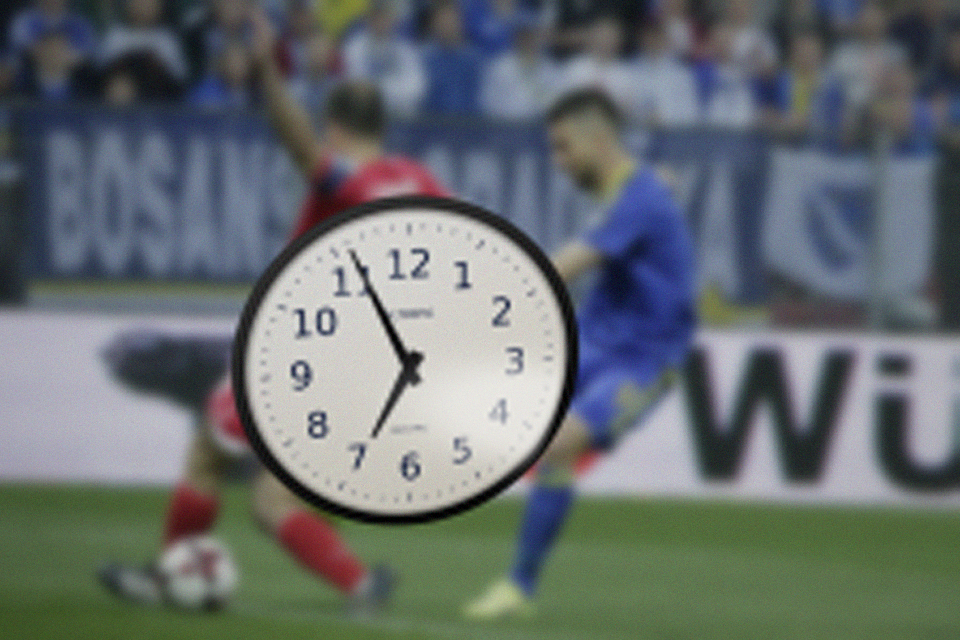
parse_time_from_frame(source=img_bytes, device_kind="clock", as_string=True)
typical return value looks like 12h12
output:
6h56
